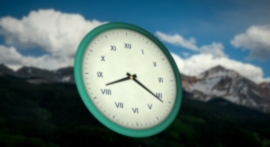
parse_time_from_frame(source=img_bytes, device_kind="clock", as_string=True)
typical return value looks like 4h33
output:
8h21
